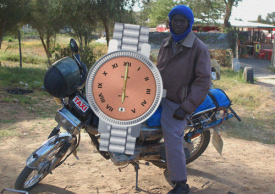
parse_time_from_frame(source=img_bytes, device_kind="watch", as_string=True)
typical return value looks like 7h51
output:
6h00
